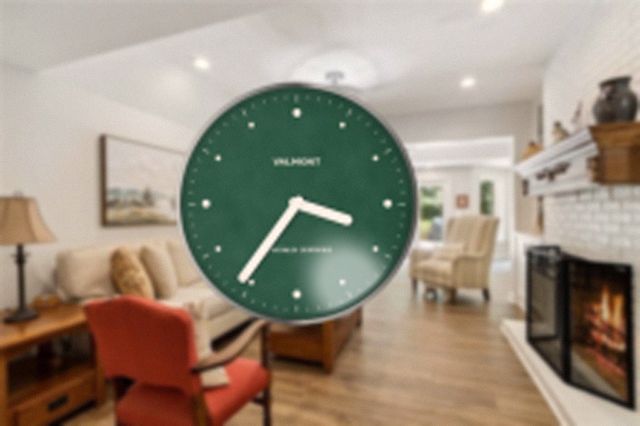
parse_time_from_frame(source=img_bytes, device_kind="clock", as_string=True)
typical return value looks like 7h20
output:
3h36
